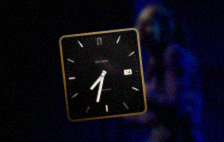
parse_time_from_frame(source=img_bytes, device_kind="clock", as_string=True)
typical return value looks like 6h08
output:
7h33
